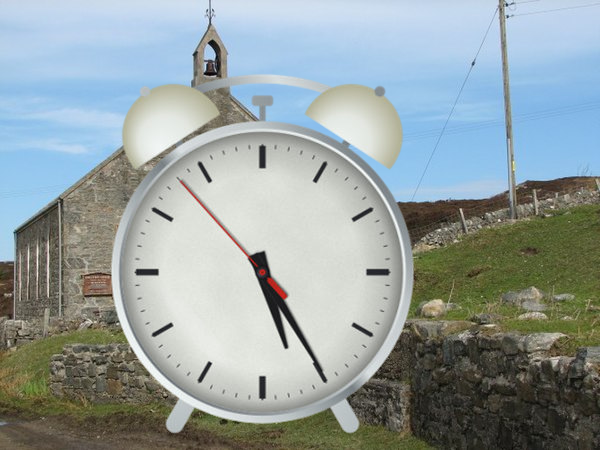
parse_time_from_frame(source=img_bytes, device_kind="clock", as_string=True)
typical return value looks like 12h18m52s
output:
5h24m53s
